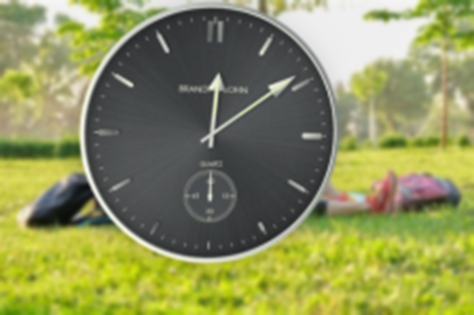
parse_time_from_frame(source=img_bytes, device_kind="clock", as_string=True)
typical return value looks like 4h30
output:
12h09
